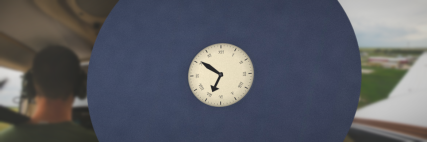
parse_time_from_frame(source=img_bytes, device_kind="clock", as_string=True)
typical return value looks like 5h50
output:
6h51
